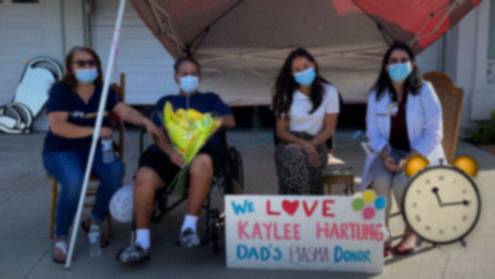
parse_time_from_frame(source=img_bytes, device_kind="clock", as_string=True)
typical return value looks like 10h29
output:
11h14
